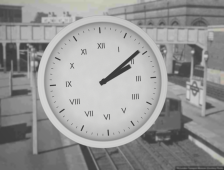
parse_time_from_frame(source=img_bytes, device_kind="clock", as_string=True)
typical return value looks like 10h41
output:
2h09
